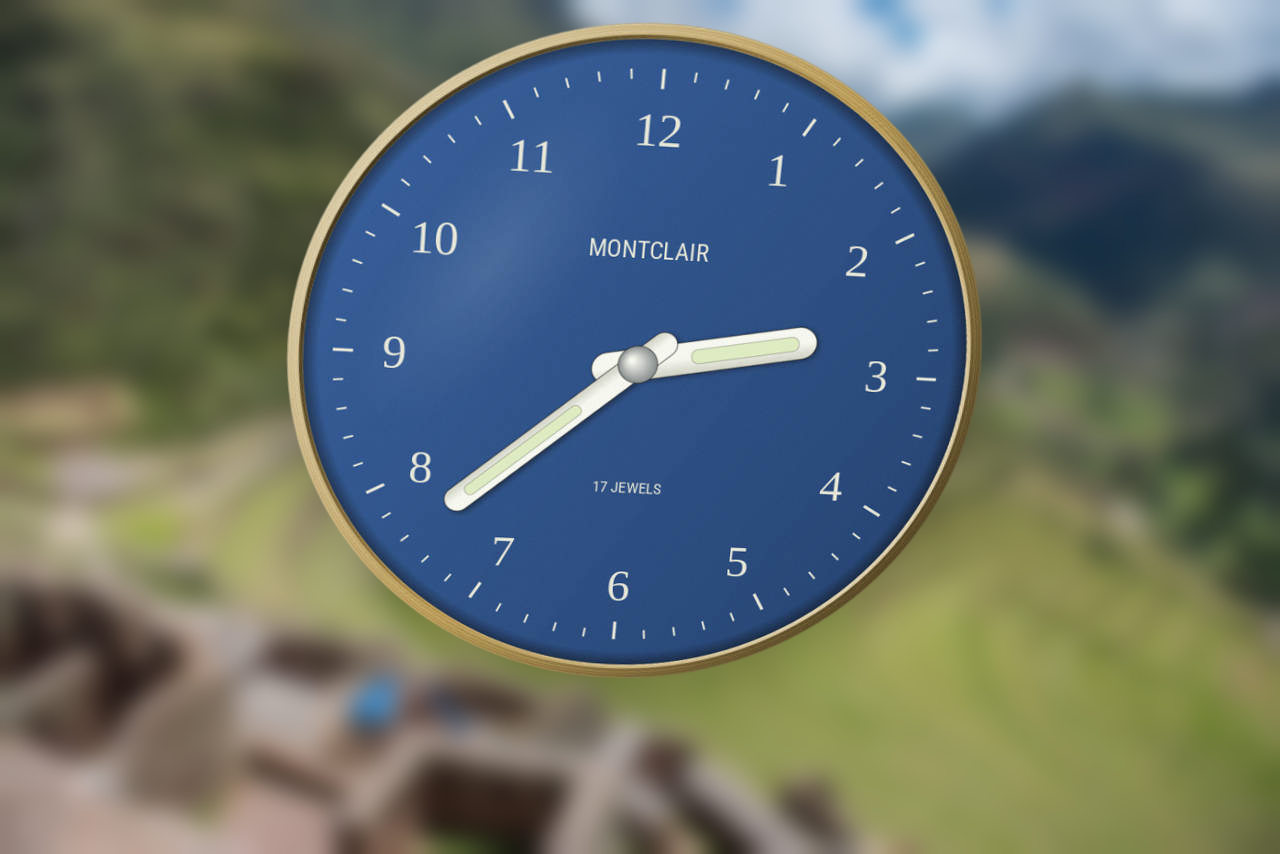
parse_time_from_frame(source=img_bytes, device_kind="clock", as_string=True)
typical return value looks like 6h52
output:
2h38
